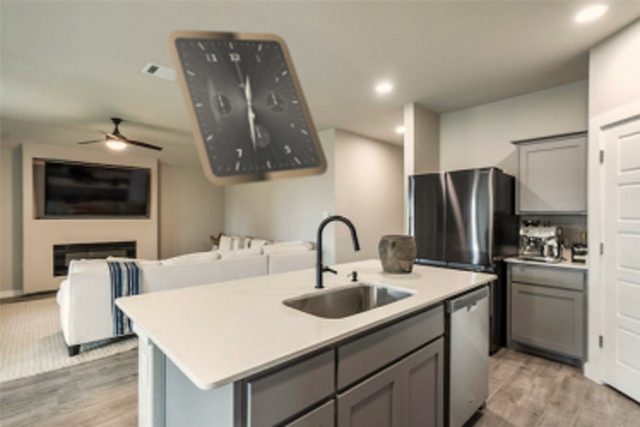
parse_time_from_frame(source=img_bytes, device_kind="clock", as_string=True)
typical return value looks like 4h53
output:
12h32
